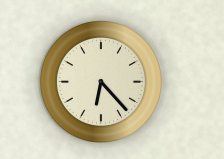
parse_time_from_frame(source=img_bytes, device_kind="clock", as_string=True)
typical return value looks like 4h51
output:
6h23
